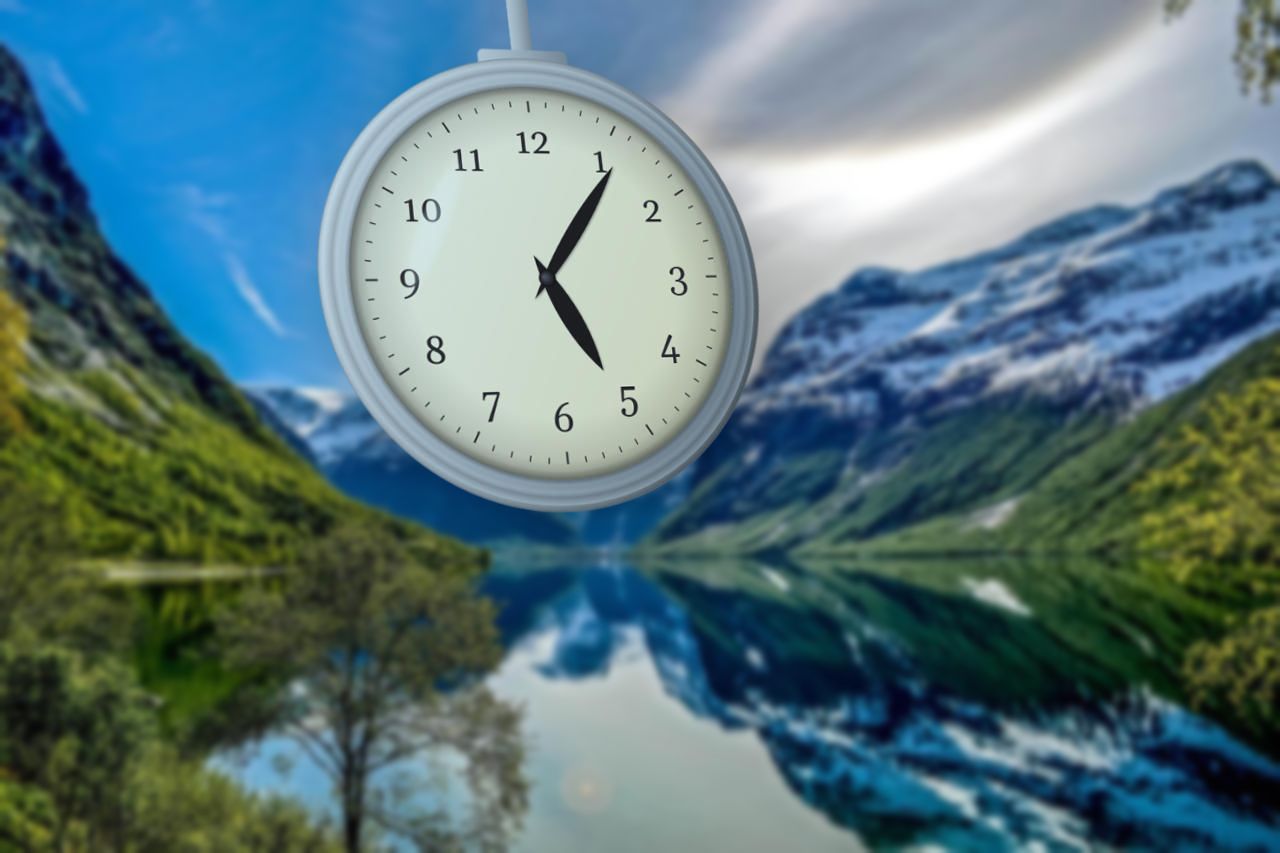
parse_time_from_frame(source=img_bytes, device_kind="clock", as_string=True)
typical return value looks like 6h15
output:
5h06
